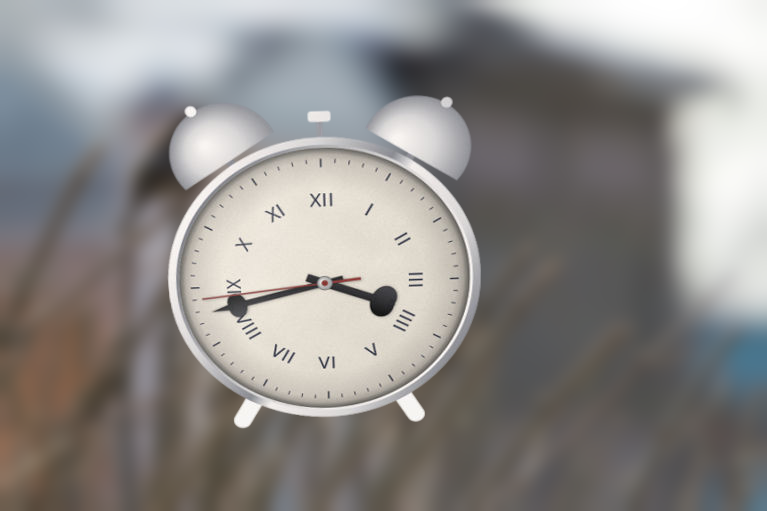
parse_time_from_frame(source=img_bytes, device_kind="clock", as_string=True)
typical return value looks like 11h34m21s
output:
3h42m44s
